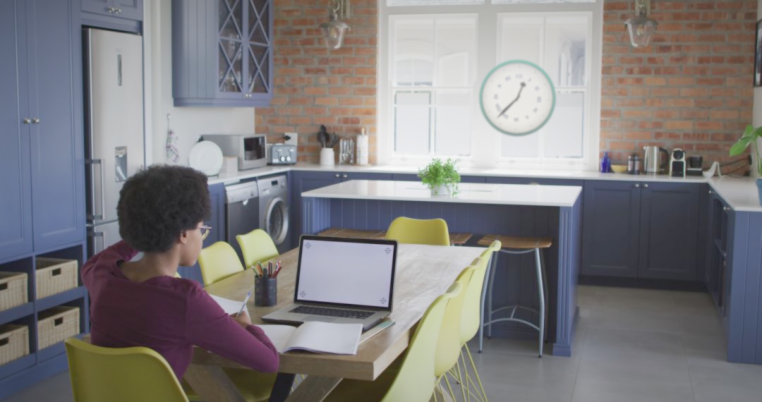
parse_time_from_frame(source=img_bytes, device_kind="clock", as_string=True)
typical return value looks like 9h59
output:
12h37
